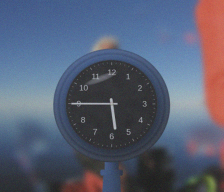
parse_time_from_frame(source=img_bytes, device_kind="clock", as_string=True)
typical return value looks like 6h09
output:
5h45
